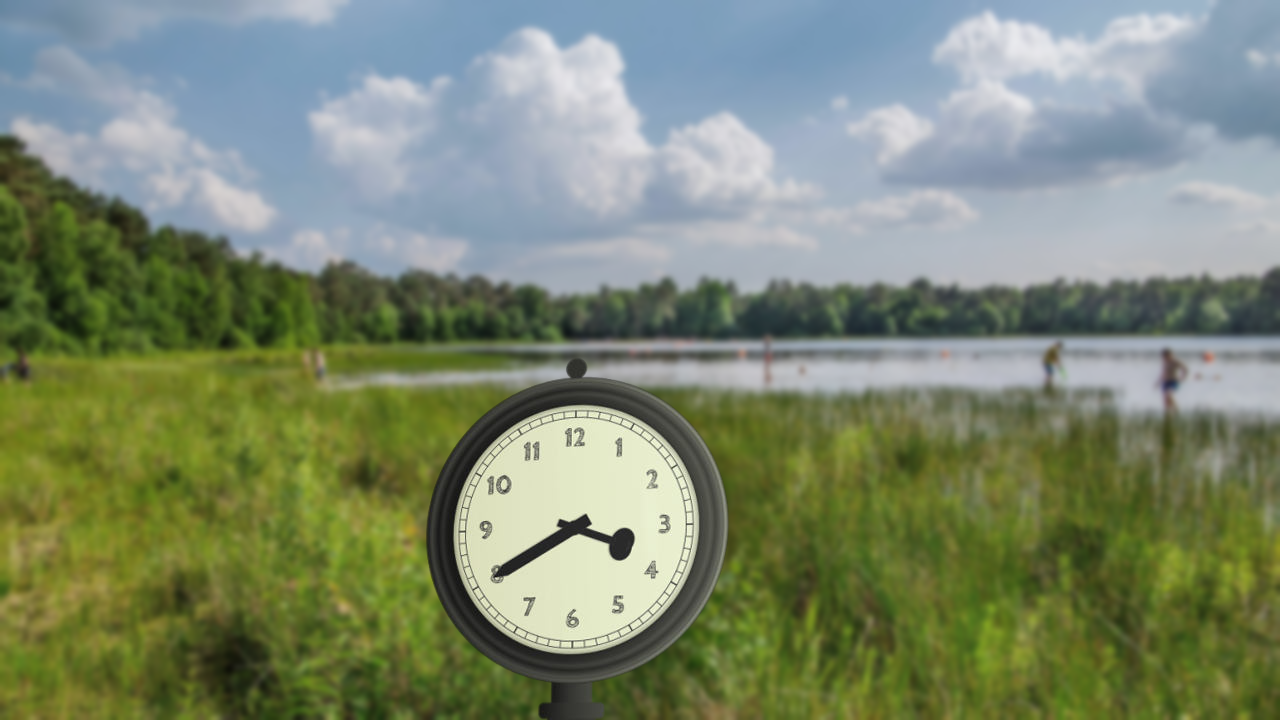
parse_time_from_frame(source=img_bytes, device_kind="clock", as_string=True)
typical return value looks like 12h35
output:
3h40
